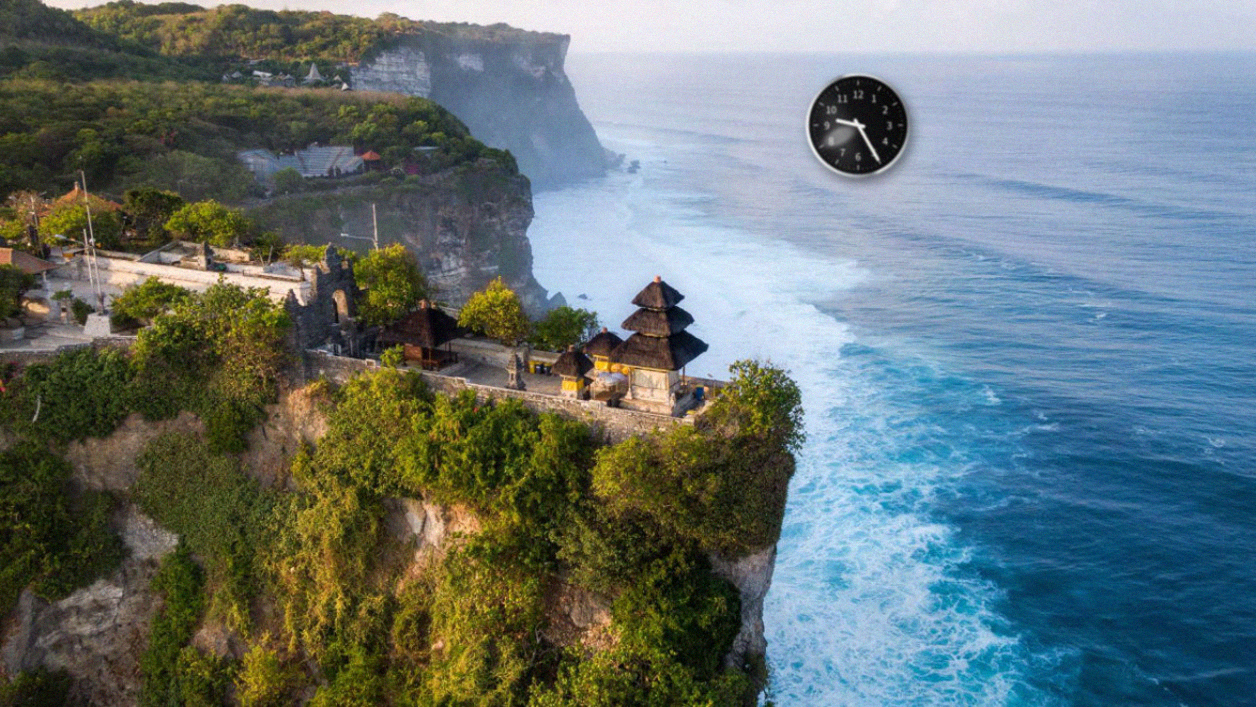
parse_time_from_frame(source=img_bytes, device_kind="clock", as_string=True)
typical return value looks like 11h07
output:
9h25
